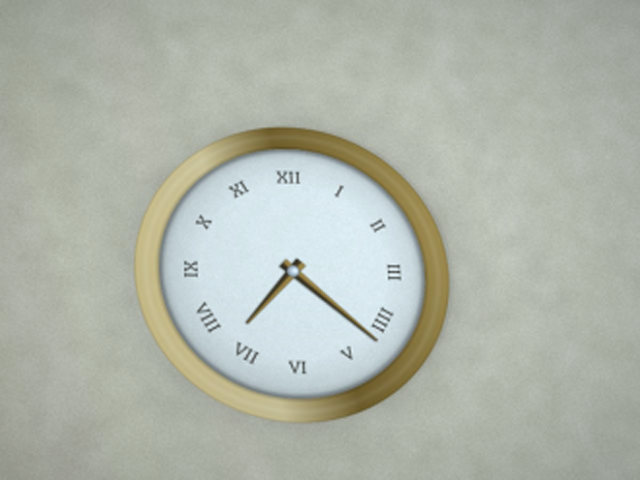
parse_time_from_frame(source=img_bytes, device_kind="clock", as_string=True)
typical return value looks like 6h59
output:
7h22
